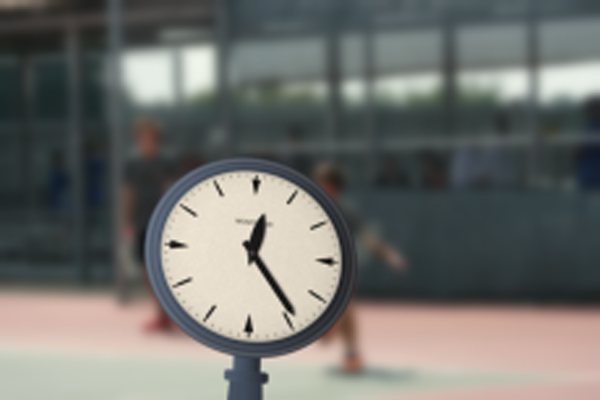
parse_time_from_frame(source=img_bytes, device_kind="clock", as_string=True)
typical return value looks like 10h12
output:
12h24
